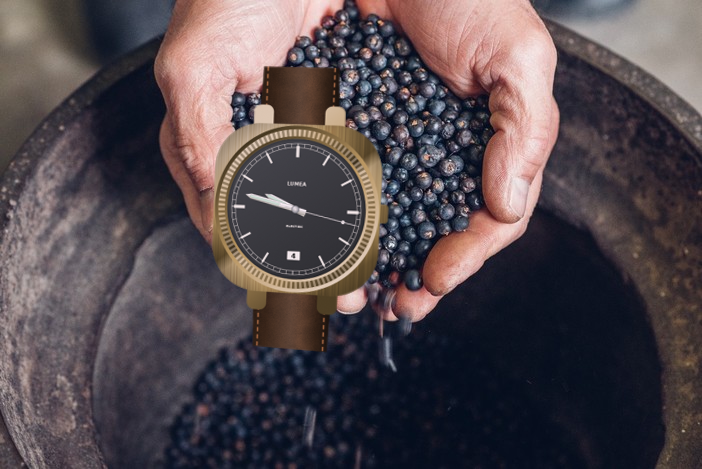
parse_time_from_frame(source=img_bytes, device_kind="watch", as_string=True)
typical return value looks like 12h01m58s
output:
9h47m17s
